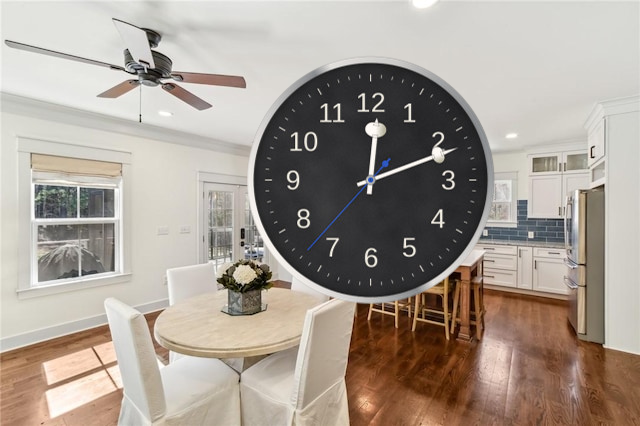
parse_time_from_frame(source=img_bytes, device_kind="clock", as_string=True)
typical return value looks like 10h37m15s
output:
12h11m37s
